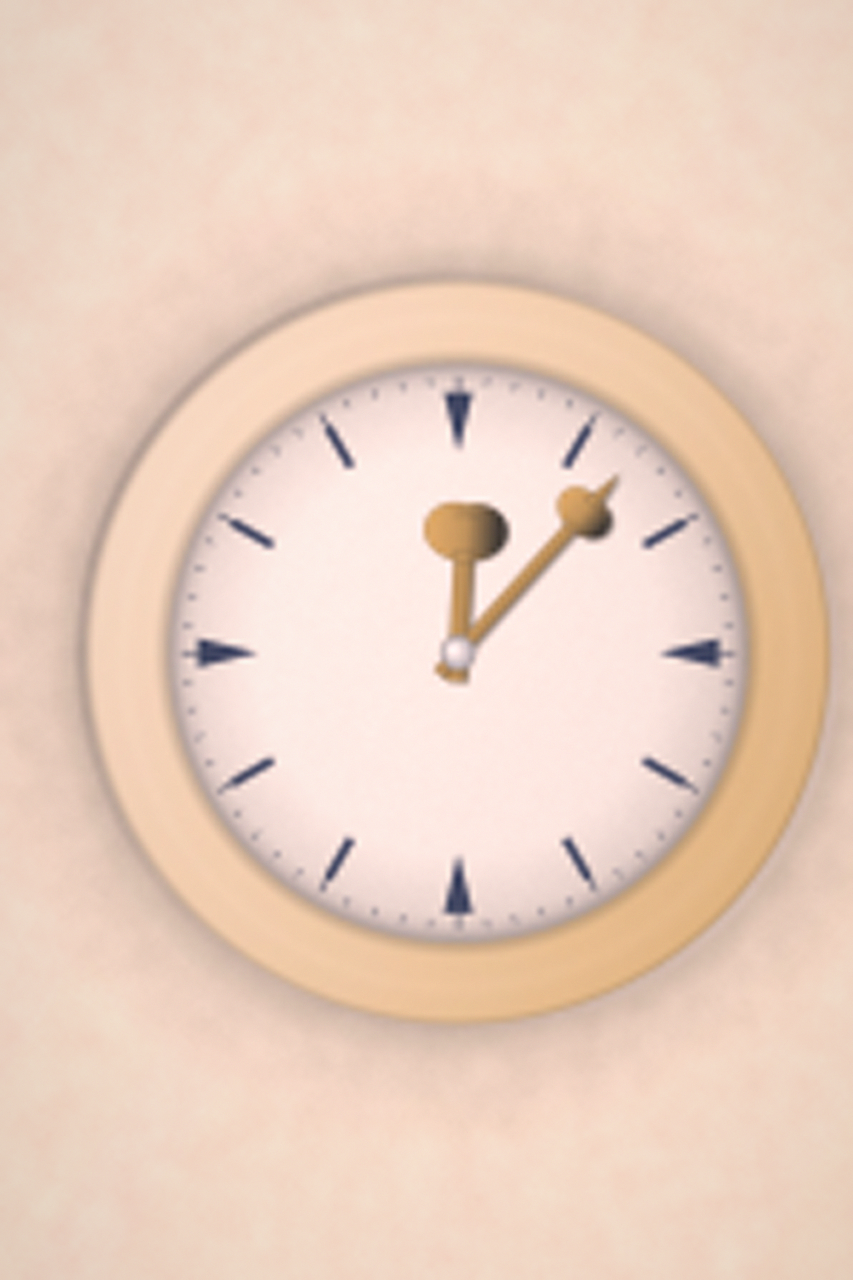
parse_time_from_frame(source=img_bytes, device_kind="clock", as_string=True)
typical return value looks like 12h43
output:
12h07
